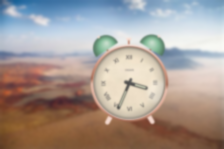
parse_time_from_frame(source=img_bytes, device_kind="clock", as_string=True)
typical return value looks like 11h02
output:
3h34
